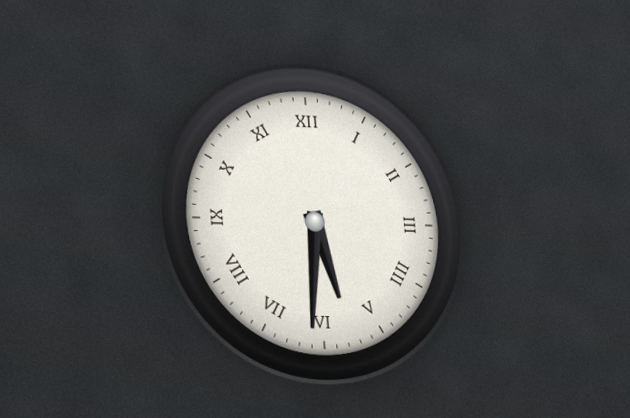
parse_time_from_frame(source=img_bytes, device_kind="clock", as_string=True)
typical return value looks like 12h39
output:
5h31
